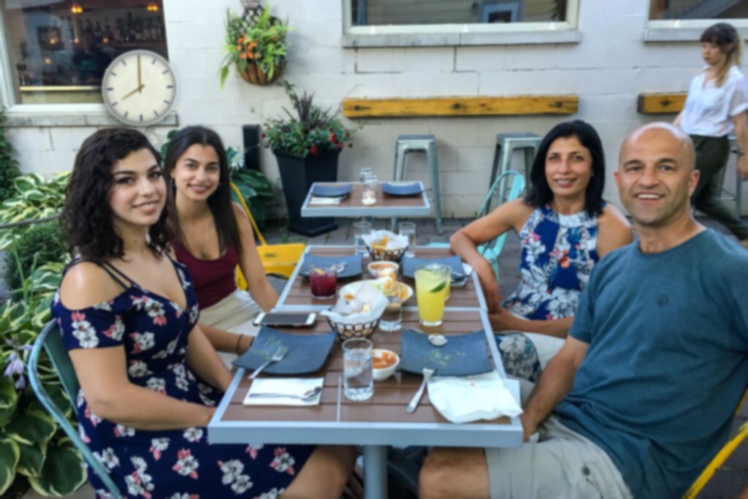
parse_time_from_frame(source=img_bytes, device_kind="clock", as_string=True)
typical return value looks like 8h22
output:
8h00
